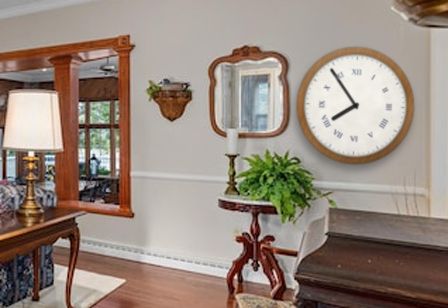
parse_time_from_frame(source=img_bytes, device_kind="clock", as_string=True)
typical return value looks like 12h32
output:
7h54
